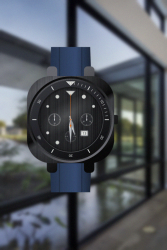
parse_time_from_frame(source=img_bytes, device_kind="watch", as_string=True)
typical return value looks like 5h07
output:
5h30
